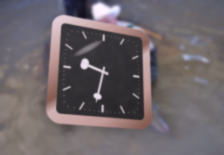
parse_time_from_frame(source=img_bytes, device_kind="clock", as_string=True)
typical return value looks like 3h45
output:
9h32
